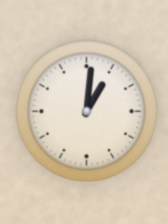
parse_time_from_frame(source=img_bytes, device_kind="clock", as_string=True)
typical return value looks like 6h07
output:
1h01
